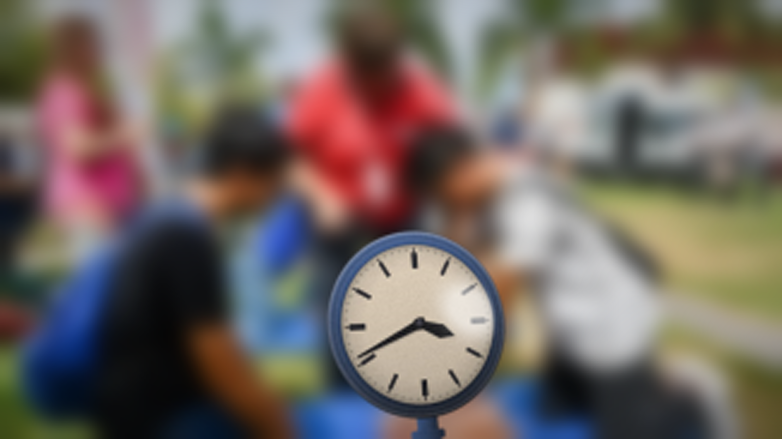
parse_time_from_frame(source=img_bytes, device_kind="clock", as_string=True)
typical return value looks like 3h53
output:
3h41
